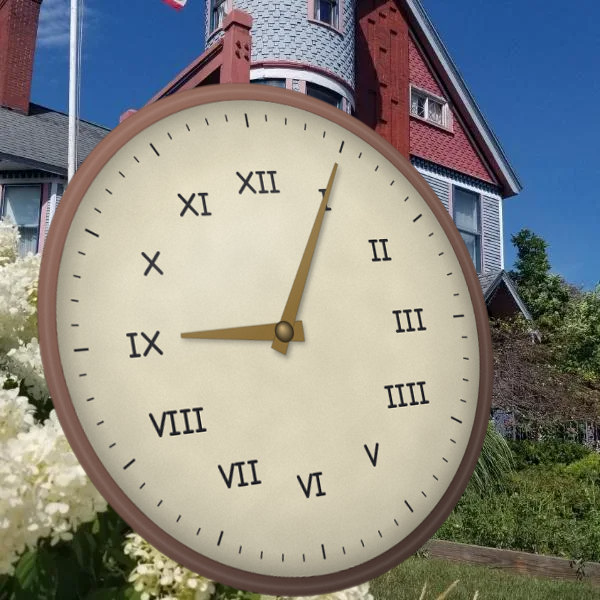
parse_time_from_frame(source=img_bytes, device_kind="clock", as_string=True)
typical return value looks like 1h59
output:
9h05
